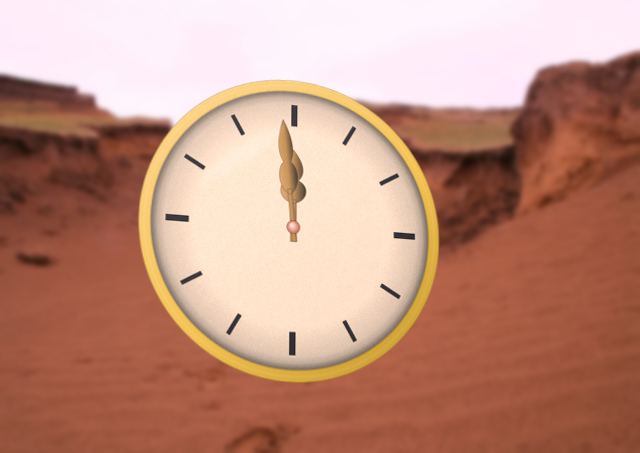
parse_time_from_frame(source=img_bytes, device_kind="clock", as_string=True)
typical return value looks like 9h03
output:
11h59
